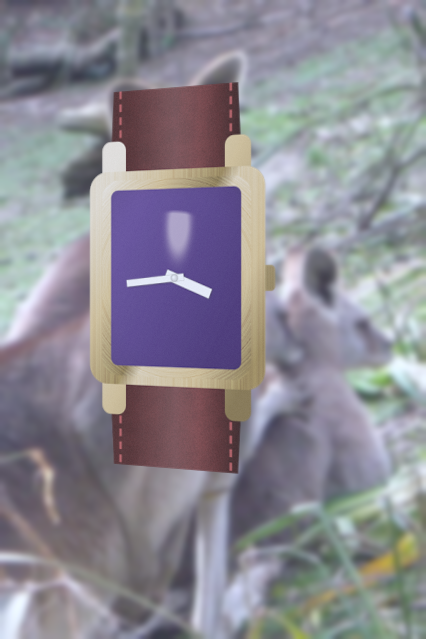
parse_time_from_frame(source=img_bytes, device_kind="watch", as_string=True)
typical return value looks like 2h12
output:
3h44
